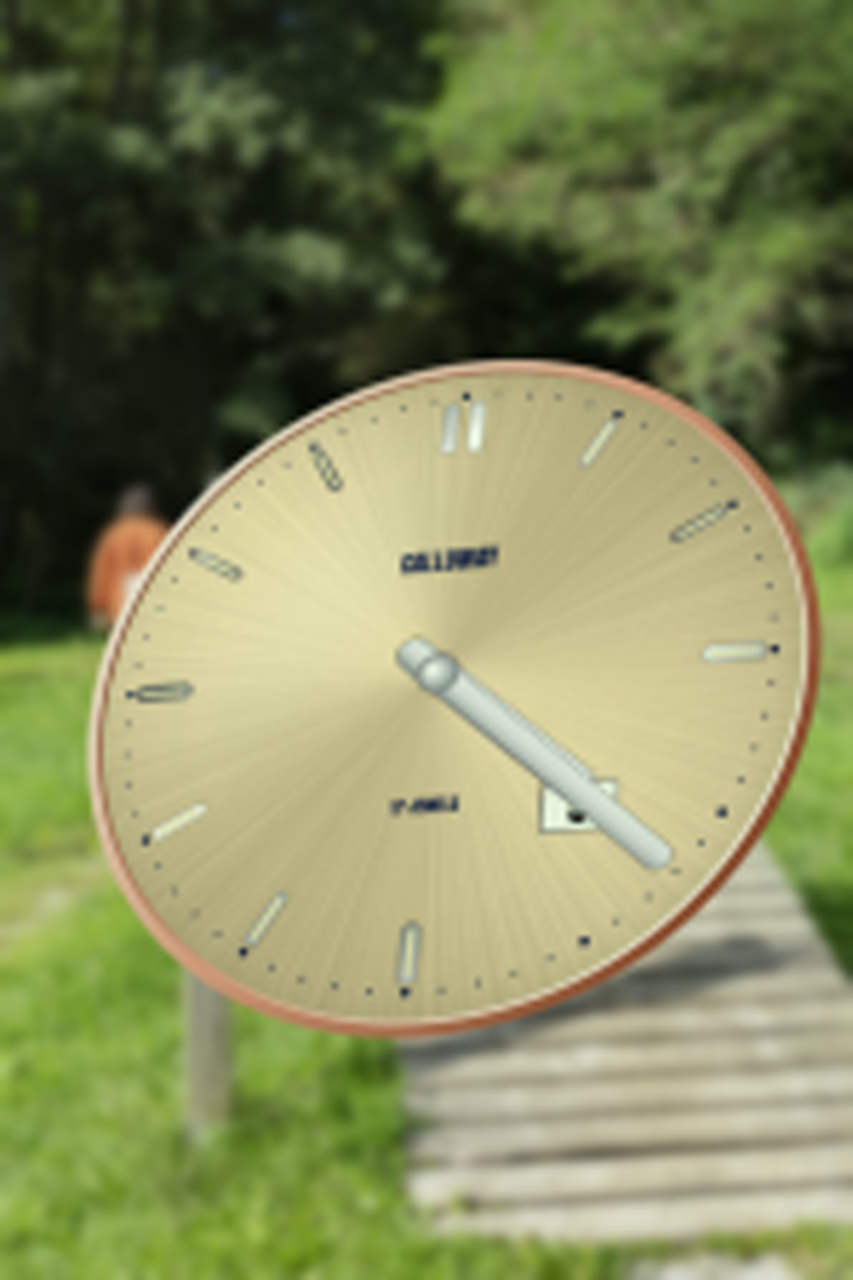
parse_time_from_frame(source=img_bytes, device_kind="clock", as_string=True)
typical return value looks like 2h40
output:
4h22
